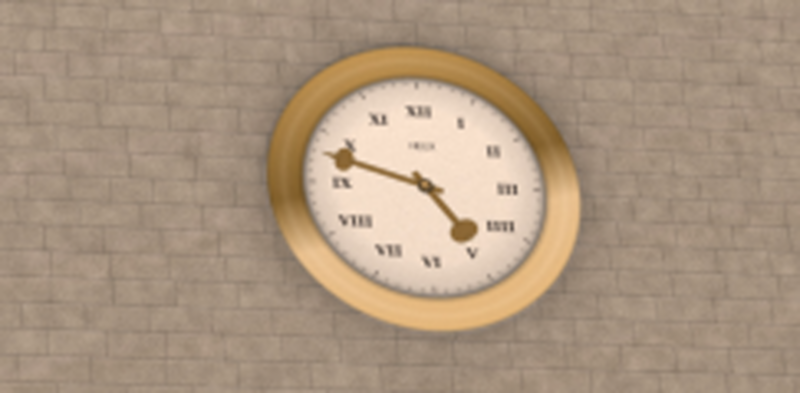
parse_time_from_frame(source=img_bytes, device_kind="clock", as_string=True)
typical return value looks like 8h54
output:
4h48
